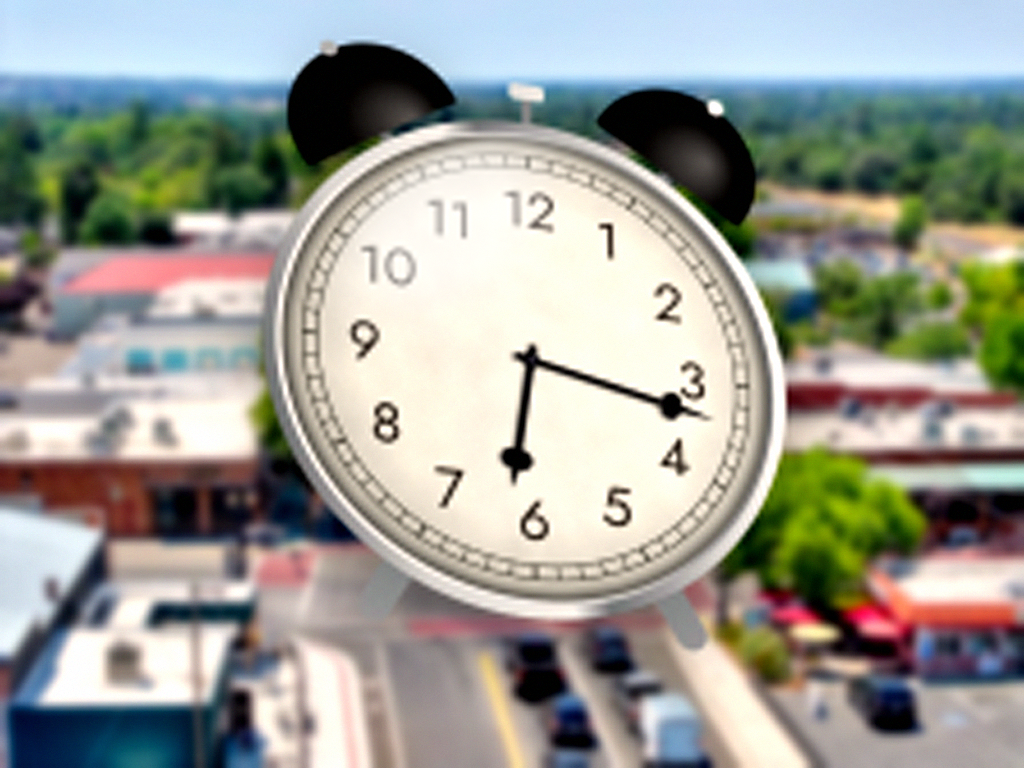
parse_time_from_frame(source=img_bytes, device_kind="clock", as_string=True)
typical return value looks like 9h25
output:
6h17
